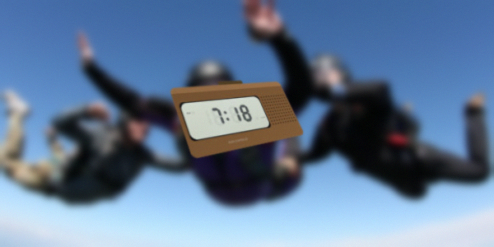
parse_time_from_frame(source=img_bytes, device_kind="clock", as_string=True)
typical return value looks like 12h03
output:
7h18
